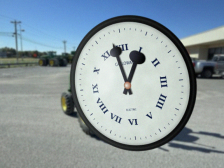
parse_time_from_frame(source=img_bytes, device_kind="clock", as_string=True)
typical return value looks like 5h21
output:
12h58
